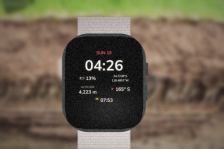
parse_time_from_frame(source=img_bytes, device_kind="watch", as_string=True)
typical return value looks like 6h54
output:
4h26
